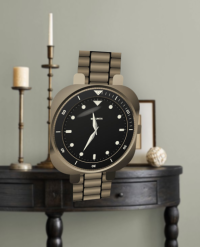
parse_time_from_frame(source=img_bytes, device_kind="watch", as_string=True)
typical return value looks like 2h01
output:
11h35
